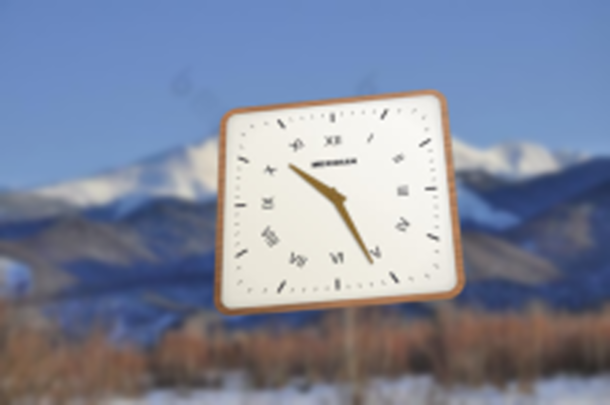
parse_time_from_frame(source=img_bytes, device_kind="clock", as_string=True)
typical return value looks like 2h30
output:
10h26
